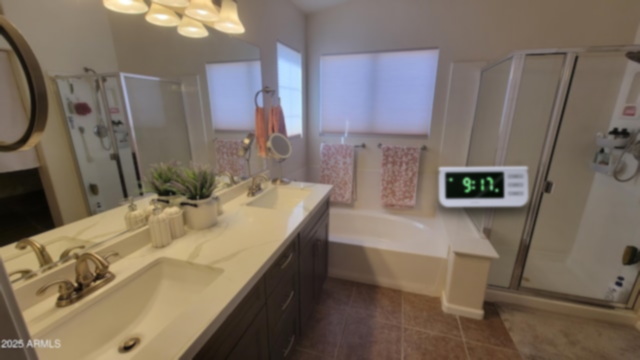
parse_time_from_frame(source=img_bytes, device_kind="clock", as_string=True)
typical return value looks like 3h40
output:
9h17
